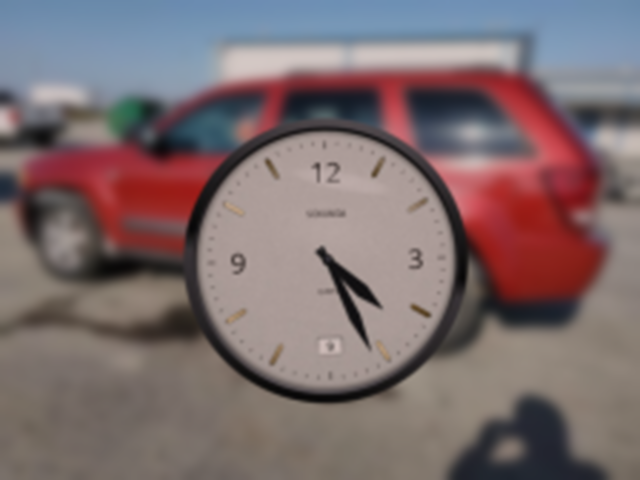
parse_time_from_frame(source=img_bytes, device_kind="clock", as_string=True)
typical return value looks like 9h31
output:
4h26
